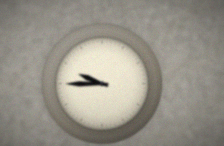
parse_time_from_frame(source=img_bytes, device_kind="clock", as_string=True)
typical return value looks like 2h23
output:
9h45
